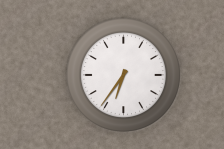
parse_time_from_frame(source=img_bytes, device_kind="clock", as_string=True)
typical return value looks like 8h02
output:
6h36
